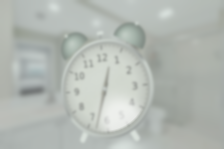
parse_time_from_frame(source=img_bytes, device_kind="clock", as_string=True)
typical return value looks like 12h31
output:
12h33
